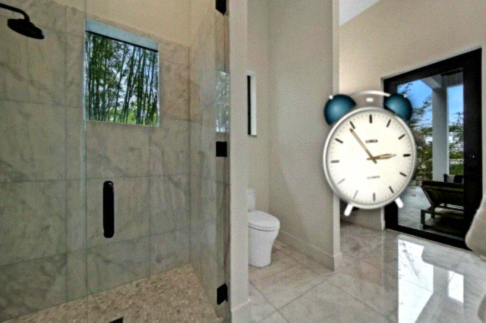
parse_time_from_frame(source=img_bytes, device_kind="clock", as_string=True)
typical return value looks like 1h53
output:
2h54
